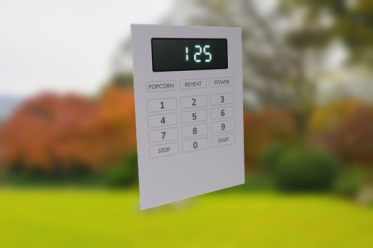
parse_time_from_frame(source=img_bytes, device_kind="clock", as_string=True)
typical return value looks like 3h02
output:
1h25
